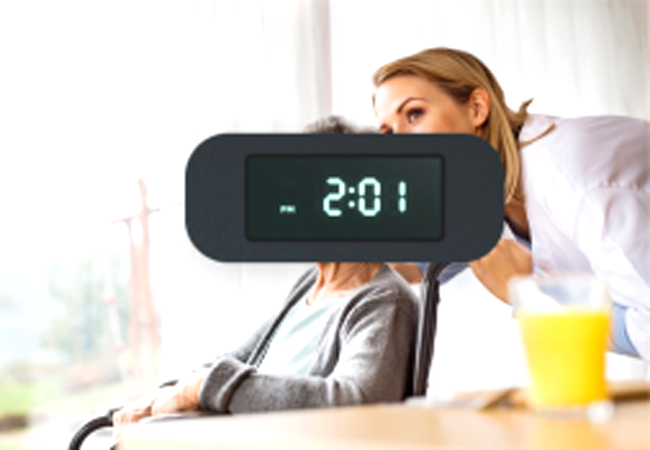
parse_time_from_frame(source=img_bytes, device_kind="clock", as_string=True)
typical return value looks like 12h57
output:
2h01
